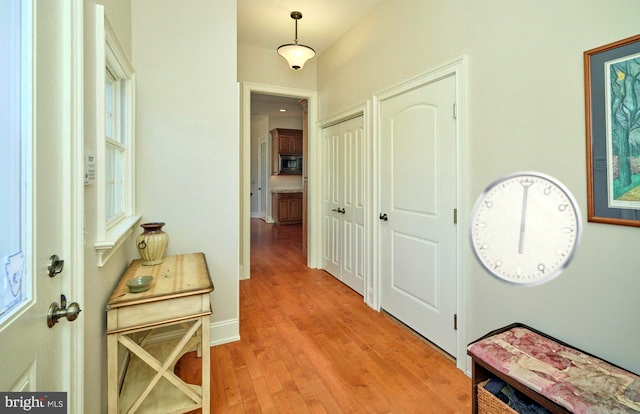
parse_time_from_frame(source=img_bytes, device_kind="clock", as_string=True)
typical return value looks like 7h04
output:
6h00
